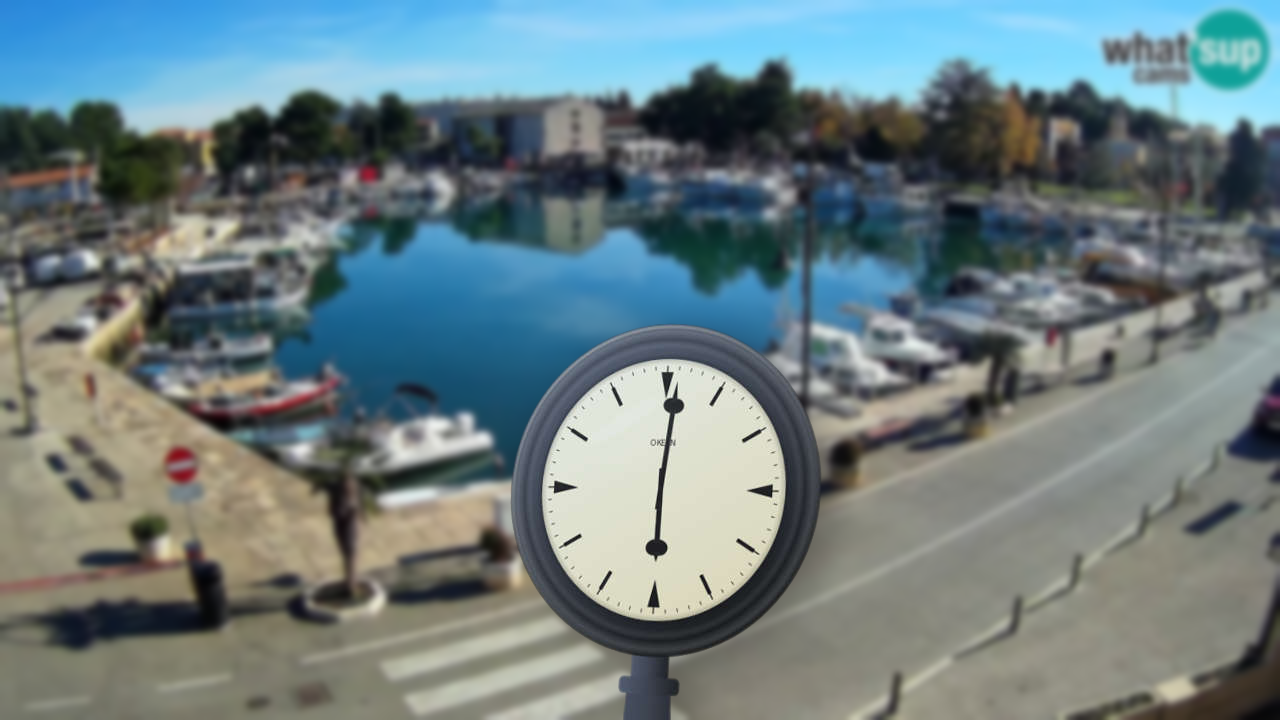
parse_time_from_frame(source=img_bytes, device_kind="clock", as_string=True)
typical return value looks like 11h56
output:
6h01
